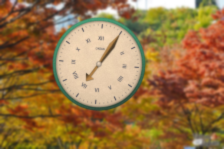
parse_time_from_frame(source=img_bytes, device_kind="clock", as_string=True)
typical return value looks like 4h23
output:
7h05
